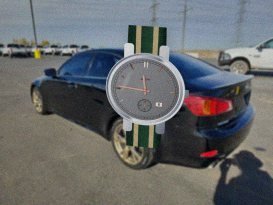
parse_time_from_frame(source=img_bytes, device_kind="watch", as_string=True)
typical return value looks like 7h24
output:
11h46
